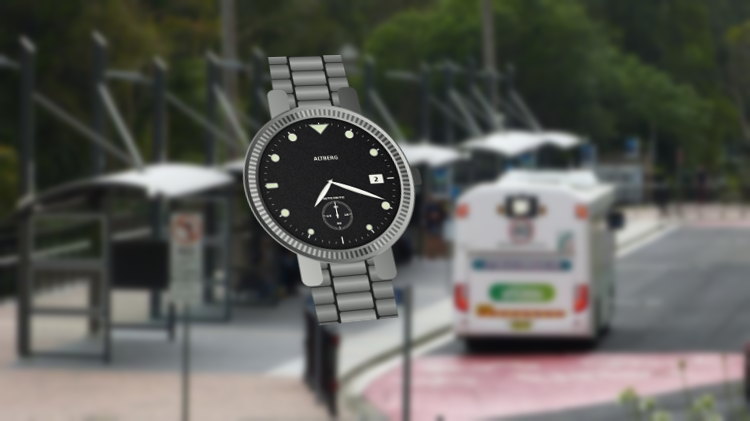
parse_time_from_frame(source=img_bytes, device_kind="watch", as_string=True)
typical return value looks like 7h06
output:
7h19
